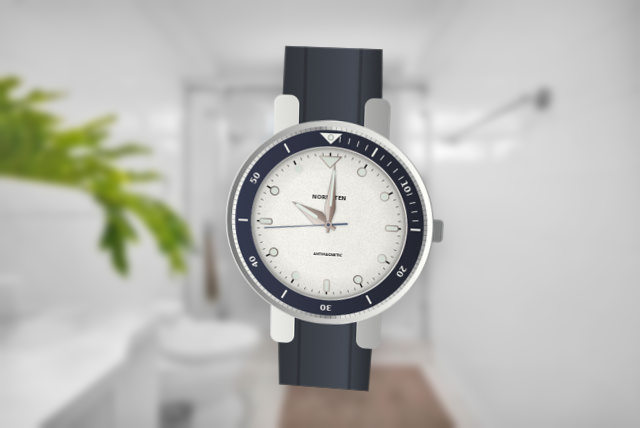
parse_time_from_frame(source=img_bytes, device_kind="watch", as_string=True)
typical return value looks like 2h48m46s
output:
10h00m44s
